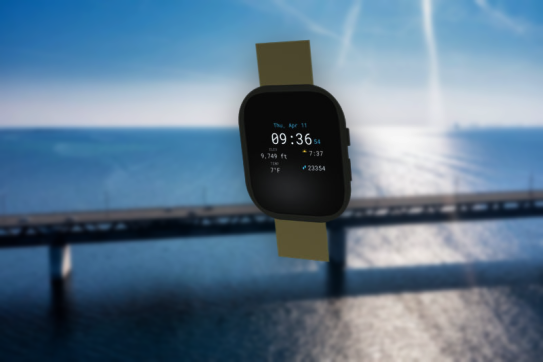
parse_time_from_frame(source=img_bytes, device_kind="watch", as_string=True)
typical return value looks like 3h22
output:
9h36
